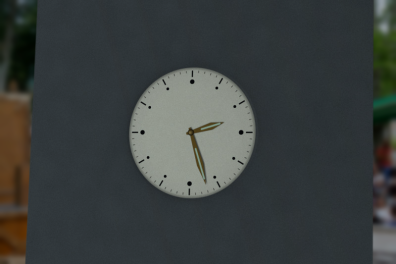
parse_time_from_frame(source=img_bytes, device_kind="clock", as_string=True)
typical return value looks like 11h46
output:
2h27
